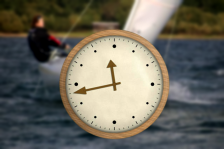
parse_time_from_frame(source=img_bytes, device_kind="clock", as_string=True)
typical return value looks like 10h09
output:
11h43
